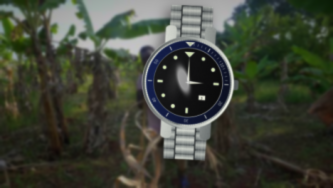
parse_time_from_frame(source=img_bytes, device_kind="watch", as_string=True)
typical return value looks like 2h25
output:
3h00
